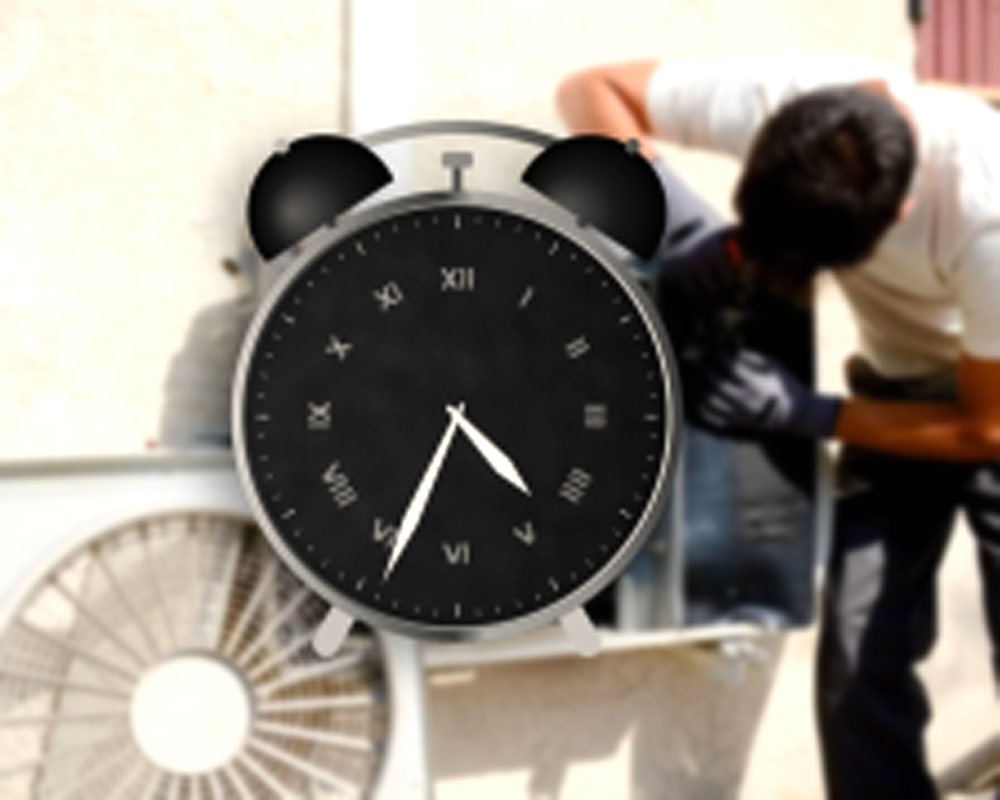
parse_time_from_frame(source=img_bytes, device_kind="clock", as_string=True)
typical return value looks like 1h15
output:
4h34
